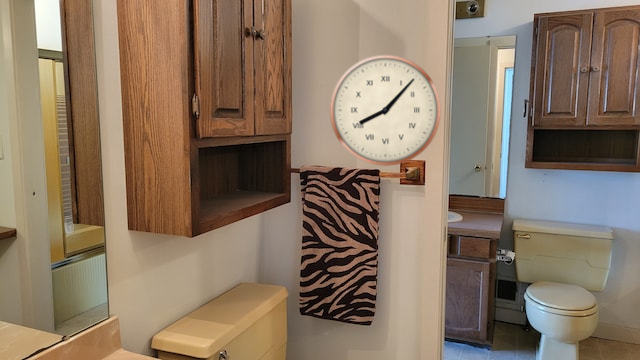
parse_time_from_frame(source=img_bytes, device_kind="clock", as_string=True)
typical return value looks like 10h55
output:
8h07
